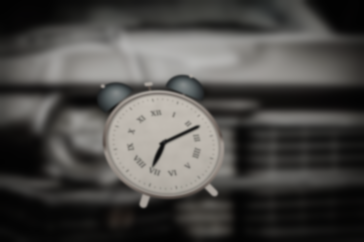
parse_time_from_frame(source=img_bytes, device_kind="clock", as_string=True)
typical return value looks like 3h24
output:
7h12
